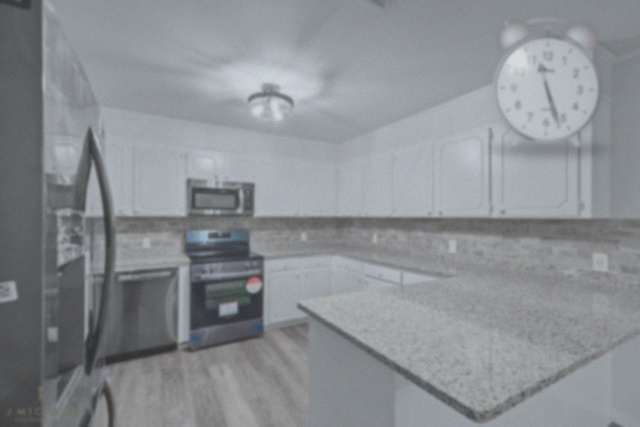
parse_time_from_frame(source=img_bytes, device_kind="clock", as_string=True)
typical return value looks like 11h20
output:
11h27
